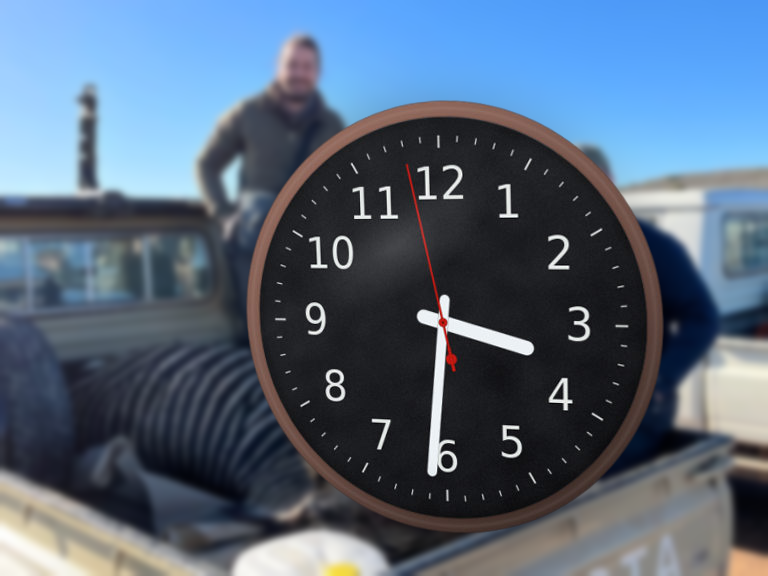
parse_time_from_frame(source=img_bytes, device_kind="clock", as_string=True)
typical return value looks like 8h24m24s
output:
3h30m58s
